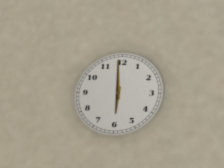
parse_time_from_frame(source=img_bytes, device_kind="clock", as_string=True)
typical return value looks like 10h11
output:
5h59
